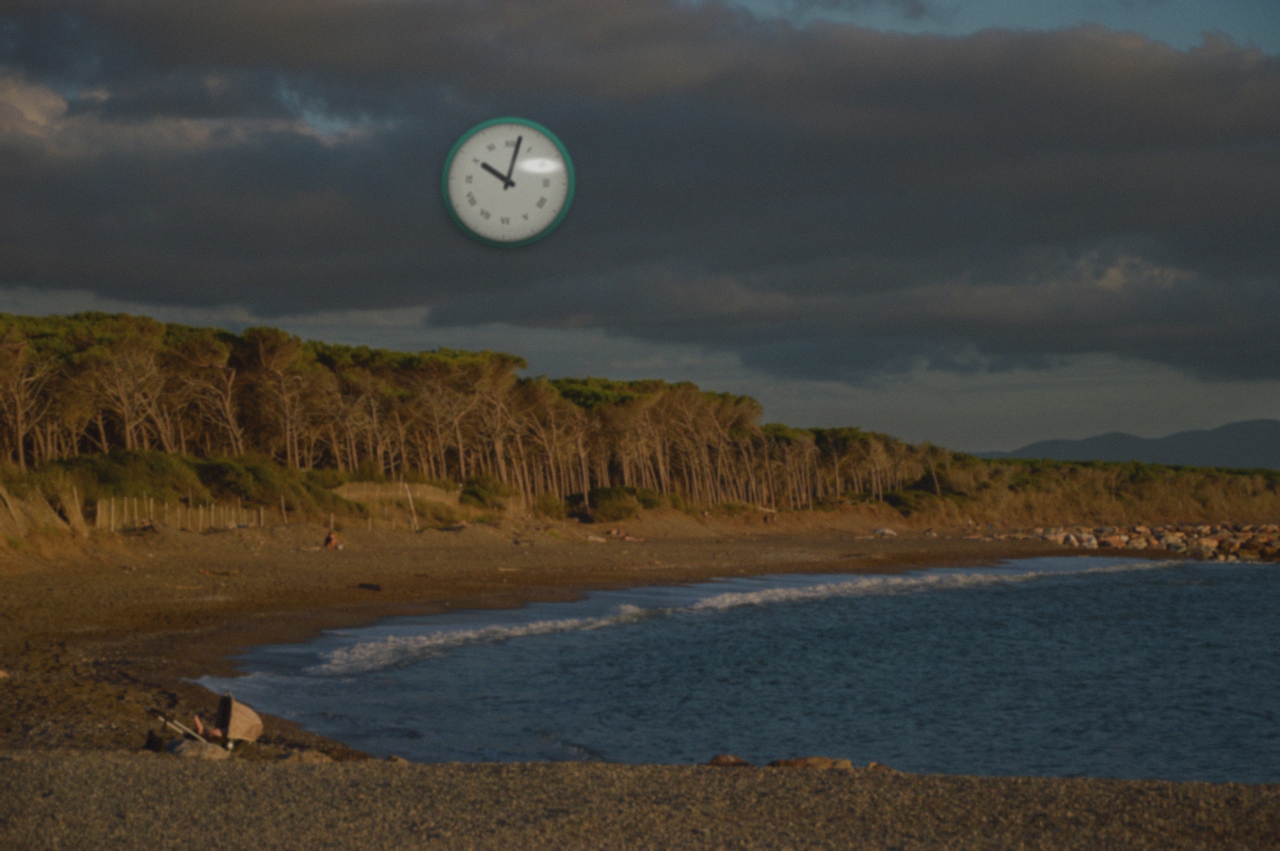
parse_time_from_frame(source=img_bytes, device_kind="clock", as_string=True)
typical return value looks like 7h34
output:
10h02
